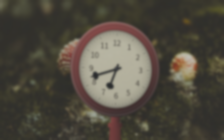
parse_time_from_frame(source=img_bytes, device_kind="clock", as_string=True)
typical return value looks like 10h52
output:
6h42
